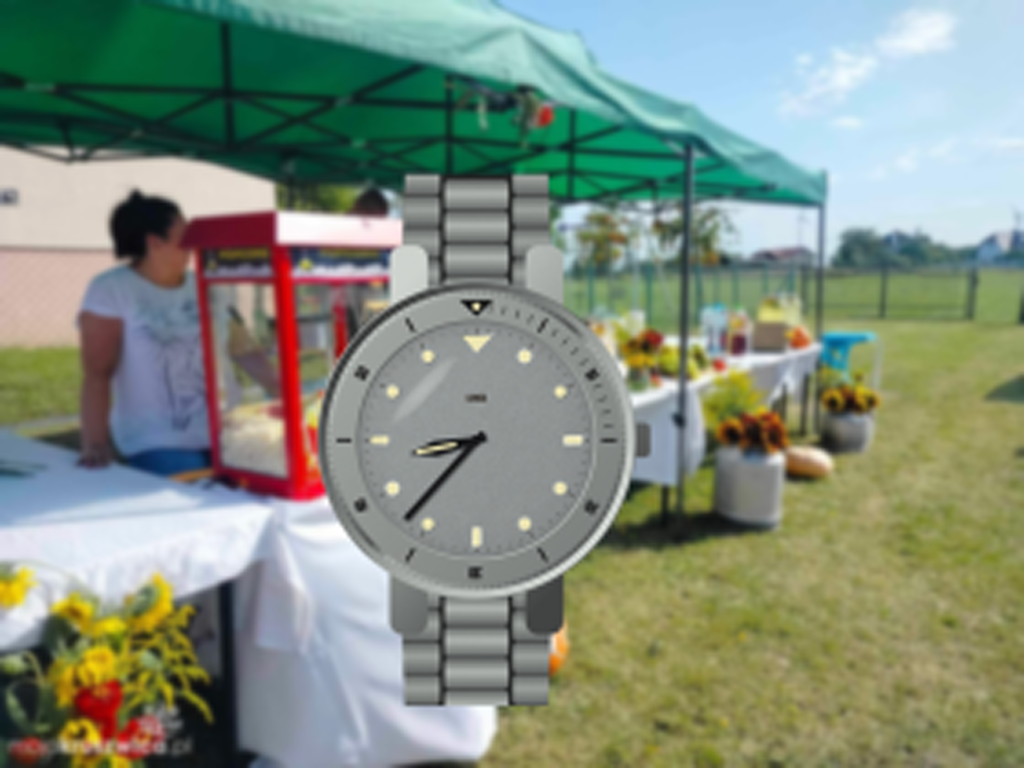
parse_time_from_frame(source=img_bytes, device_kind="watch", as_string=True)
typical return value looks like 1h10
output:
8h37
